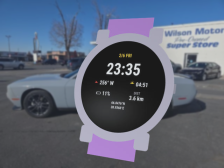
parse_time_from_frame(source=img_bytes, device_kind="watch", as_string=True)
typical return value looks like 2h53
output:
23h35
